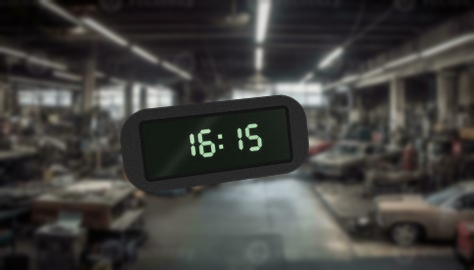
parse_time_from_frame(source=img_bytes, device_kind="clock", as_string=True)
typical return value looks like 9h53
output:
16h15
